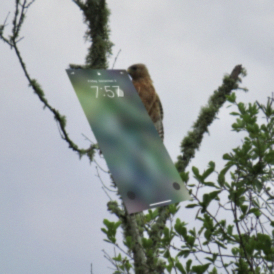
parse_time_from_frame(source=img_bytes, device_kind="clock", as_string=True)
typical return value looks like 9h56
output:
7h57
